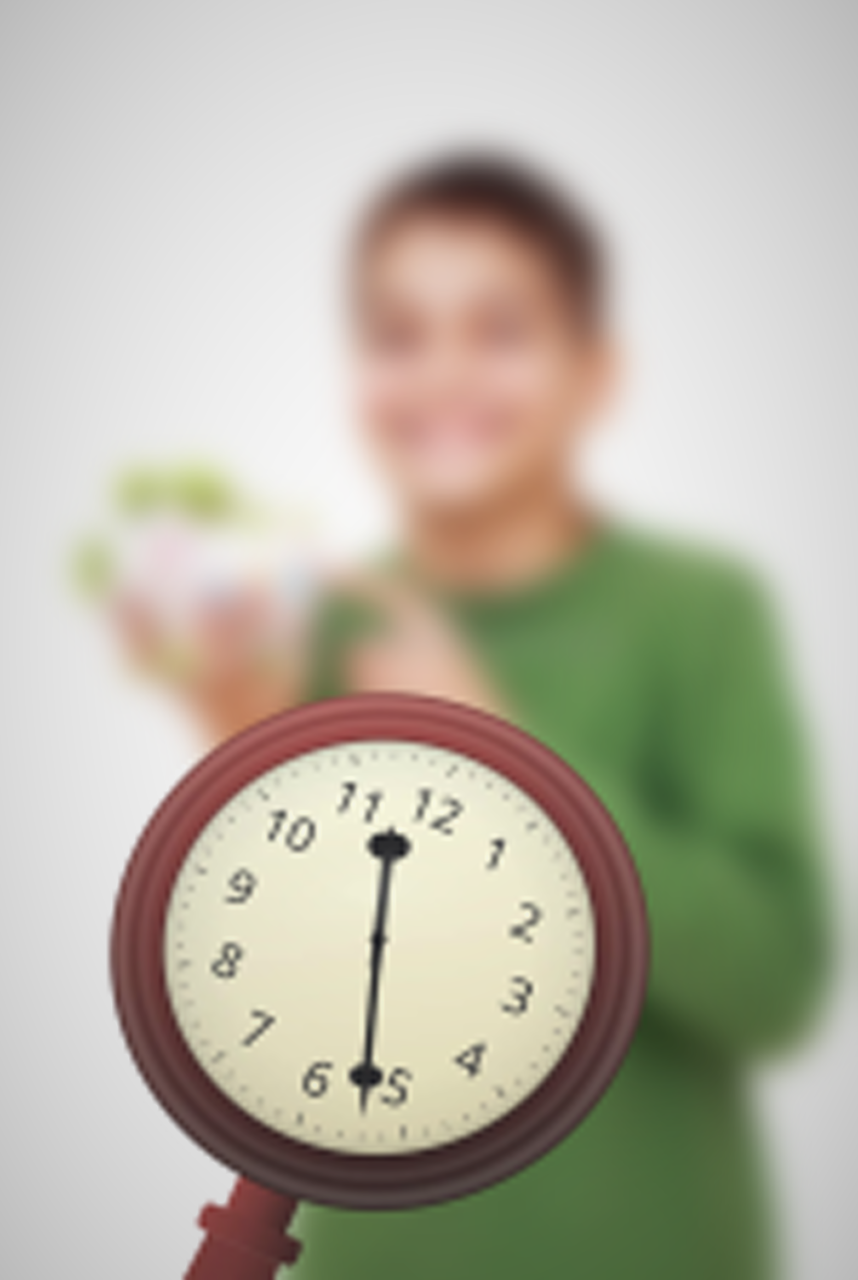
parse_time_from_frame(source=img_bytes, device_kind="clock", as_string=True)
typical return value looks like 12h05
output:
11h27
